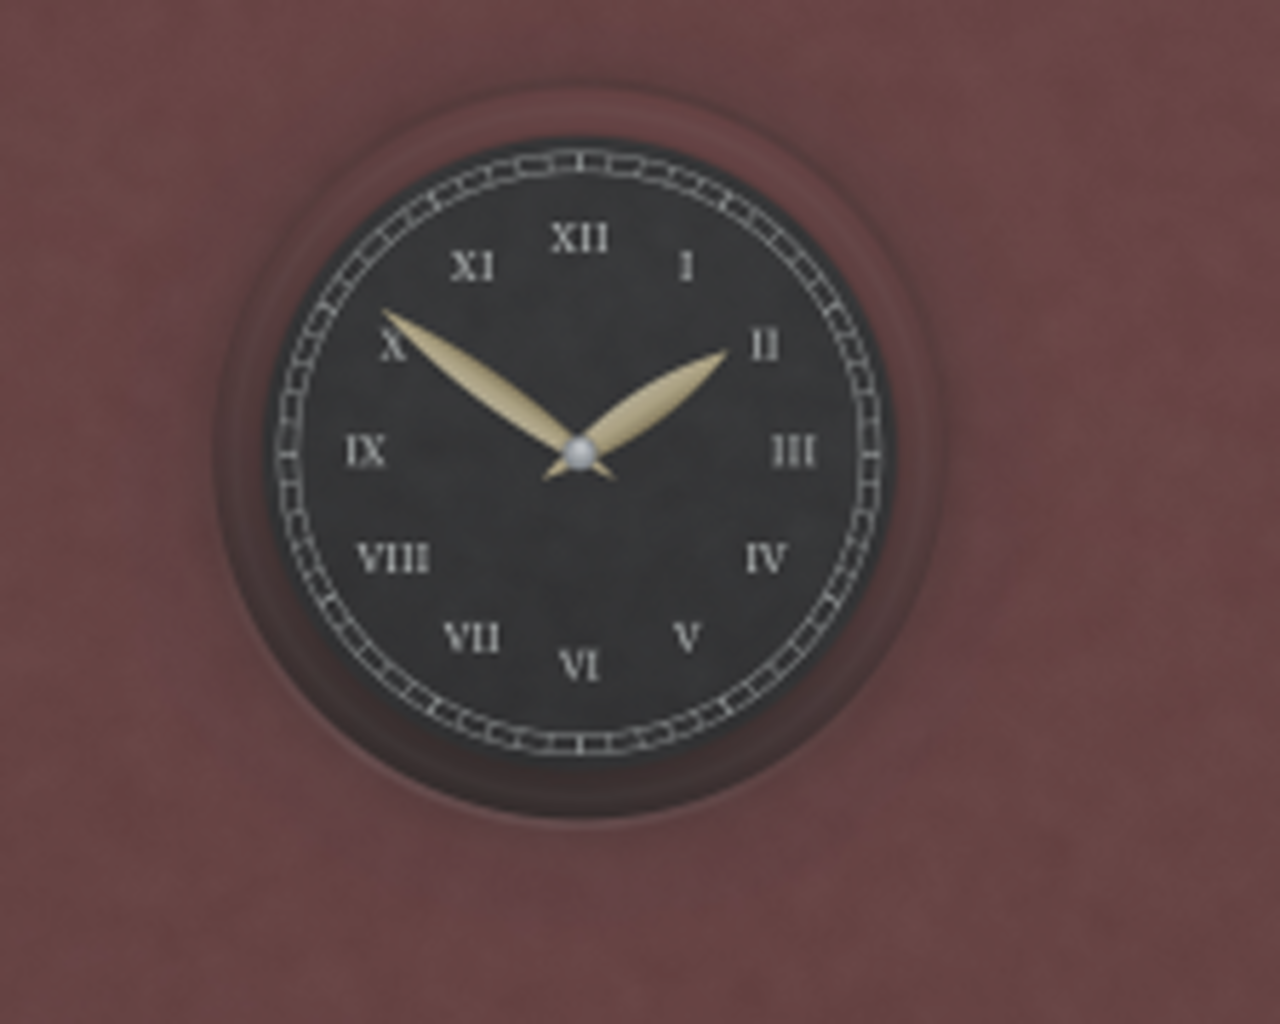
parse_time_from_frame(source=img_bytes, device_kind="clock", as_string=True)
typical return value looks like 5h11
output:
1h51
